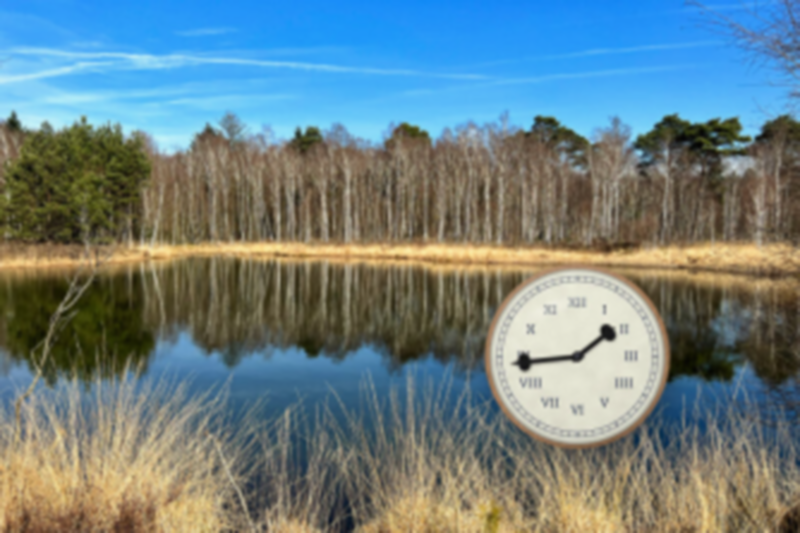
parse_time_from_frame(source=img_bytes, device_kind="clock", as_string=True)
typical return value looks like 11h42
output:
1h44
